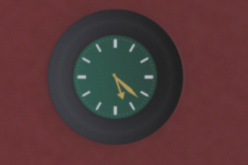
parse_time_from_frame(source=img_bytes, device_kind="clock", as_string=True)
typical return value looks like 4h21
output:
5h22
